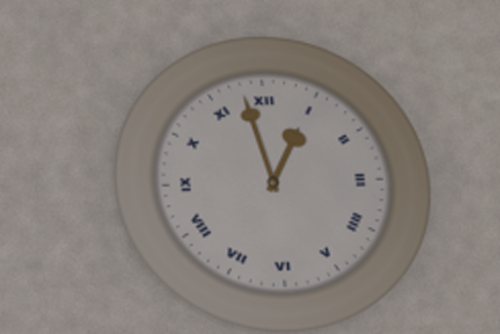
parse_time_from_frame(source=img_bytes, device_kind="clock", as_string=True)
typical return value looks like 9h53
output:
12h58
